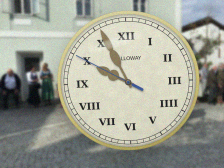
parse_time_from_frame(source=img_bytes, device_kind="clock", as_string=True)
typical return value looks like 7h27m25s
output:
9h55m50s
